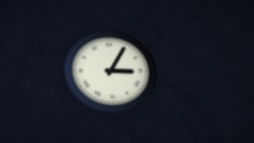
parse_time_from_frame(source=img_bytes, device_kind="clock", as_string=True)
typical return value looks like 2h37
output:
3h05
